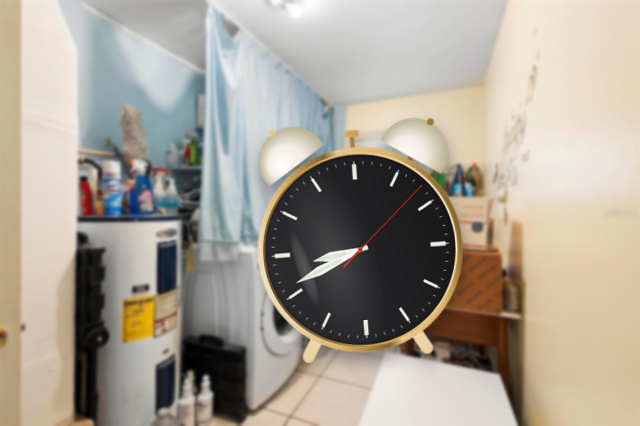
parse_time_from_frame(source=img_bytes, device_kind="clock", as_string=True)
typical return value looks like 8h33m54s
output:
8h41m08s
